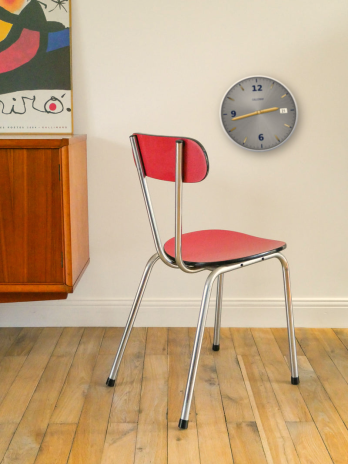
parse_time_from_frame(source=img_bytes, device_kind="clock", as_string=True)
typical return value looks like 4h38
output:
2h43
